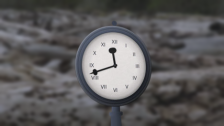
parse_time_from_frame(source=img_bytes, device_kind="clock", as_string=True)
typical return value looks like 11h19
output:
11h42
